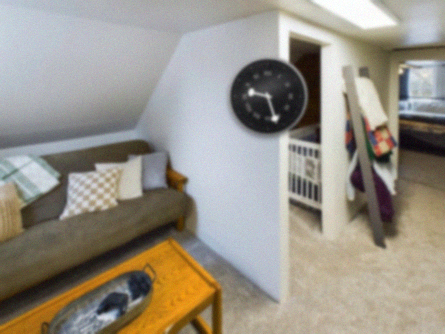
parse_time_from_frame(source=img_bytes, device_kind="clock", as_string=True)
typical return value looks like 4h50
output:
9h27
